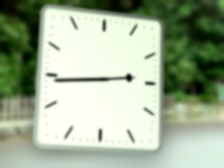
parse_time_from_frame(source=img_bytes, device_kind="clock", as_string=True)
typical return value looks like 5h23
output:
2h44
